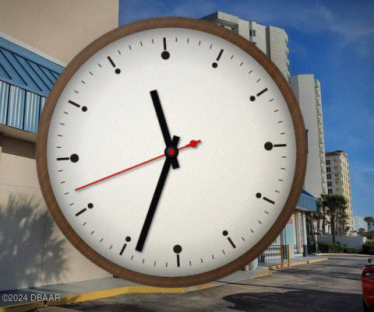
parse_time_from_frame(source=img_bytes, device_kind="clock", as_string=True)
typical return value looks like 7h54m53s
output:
11h33m42s
